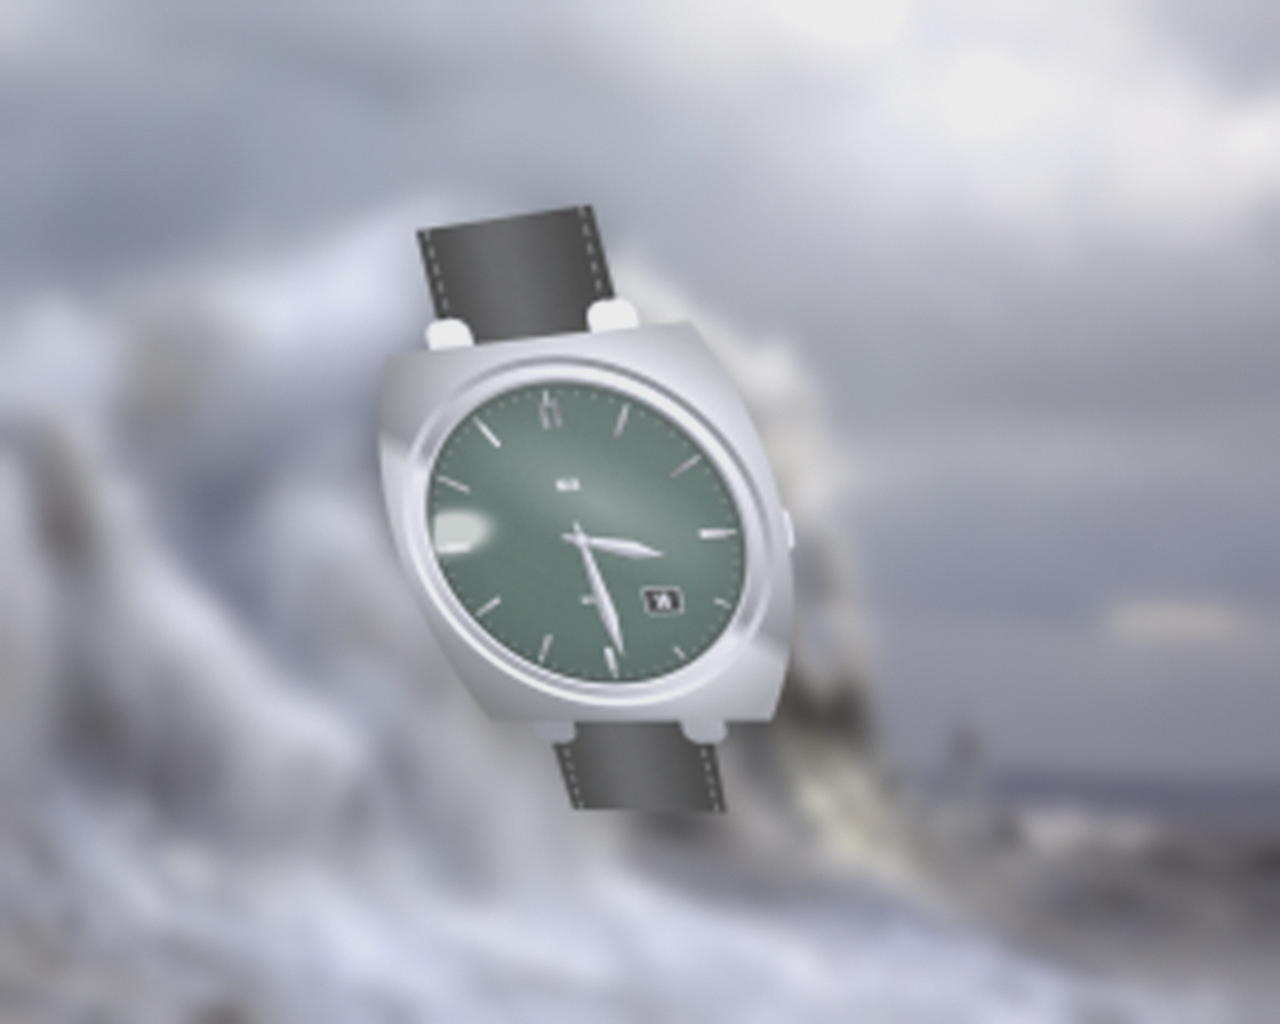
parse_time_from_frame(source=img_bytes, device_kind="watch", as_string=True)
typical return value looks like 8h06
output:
3h29
